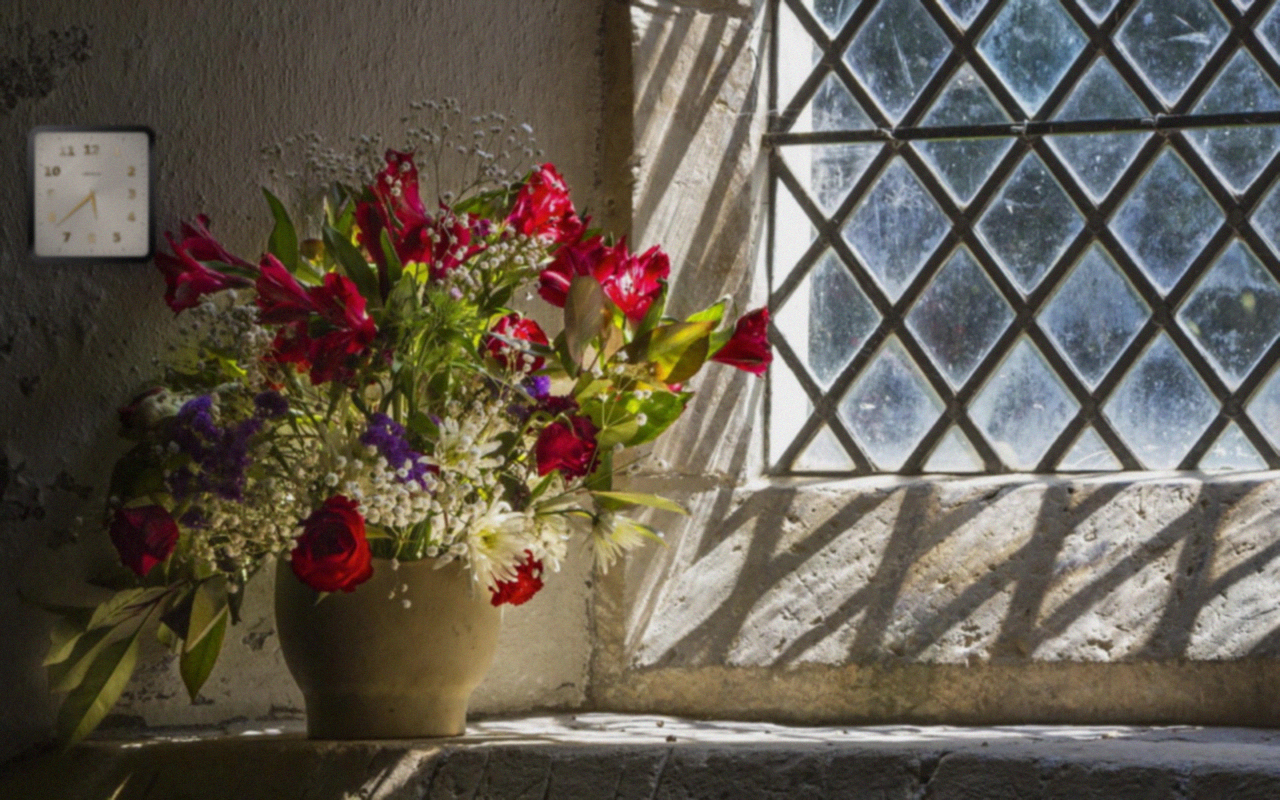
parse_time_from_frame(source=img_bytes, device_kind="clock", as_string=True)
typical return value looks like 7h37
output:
5h38
